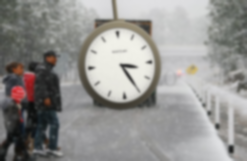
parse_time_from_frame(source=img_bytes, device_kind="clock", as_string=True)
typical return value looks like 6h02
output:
3h25
